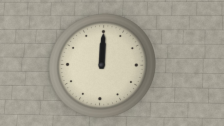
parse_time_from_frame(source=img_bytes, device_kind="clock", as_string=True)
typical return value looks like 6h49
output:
12h00
